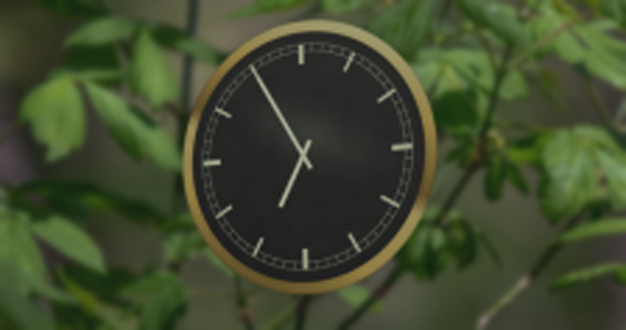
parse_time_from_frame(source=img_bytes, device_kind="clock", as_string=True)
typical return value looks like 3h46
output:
6h55
